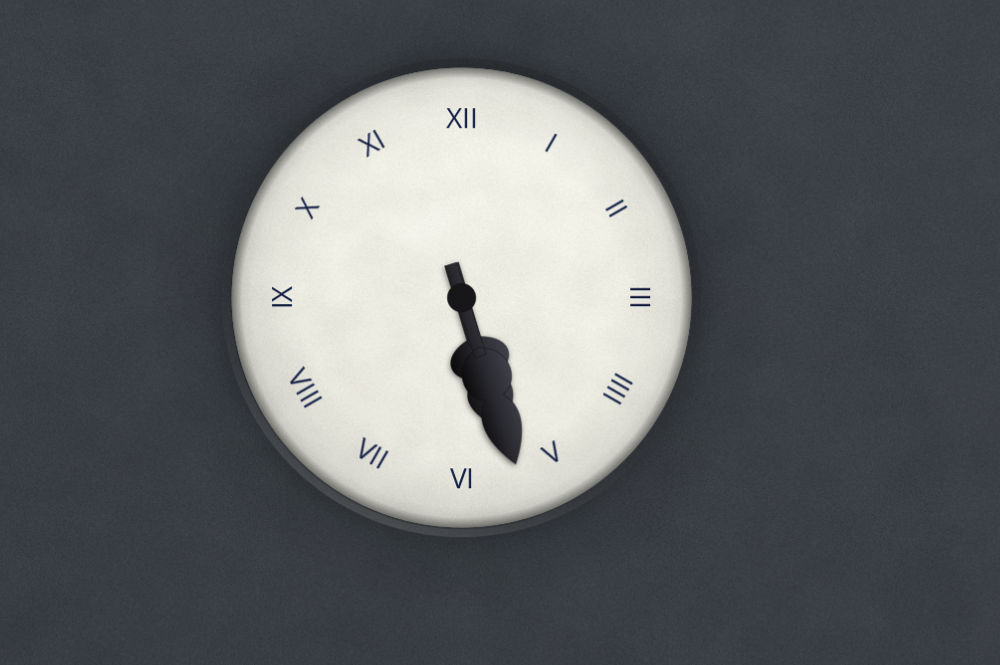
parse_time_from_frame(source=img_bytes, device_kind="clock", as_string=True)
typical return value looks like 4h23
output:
5h27
